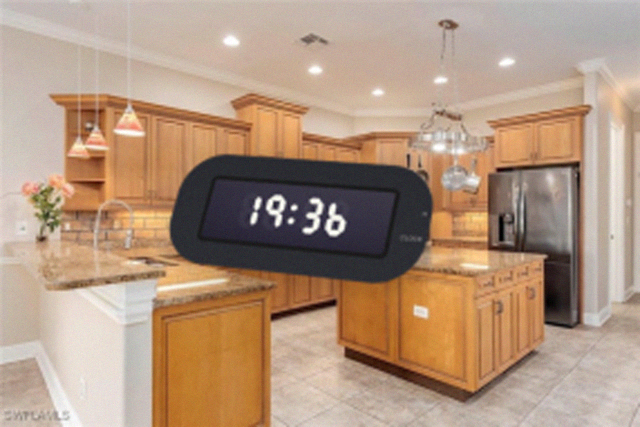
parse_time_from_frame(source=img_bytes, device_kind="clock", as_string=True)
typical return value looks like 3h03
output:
19h36
